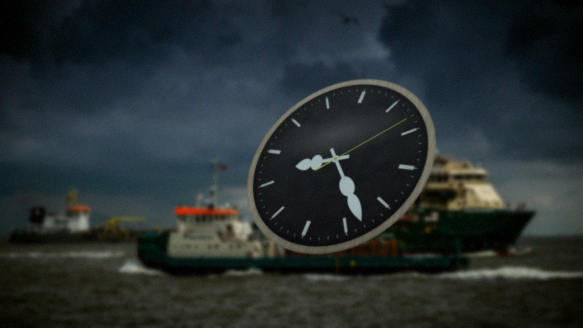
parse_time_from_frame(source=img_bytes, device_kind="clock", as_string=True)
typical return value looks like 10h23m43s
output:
8h23m08s
